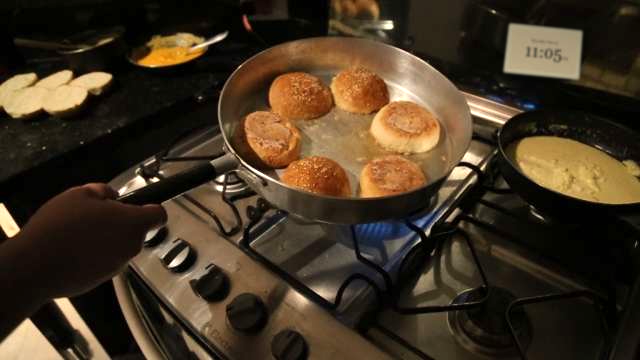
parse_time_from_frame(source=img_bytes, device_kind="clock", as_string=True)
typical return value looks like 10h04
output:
11h05
